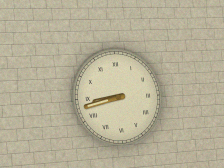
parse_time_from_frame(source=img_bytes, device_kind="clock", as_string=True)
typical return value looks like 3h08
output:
8h43
